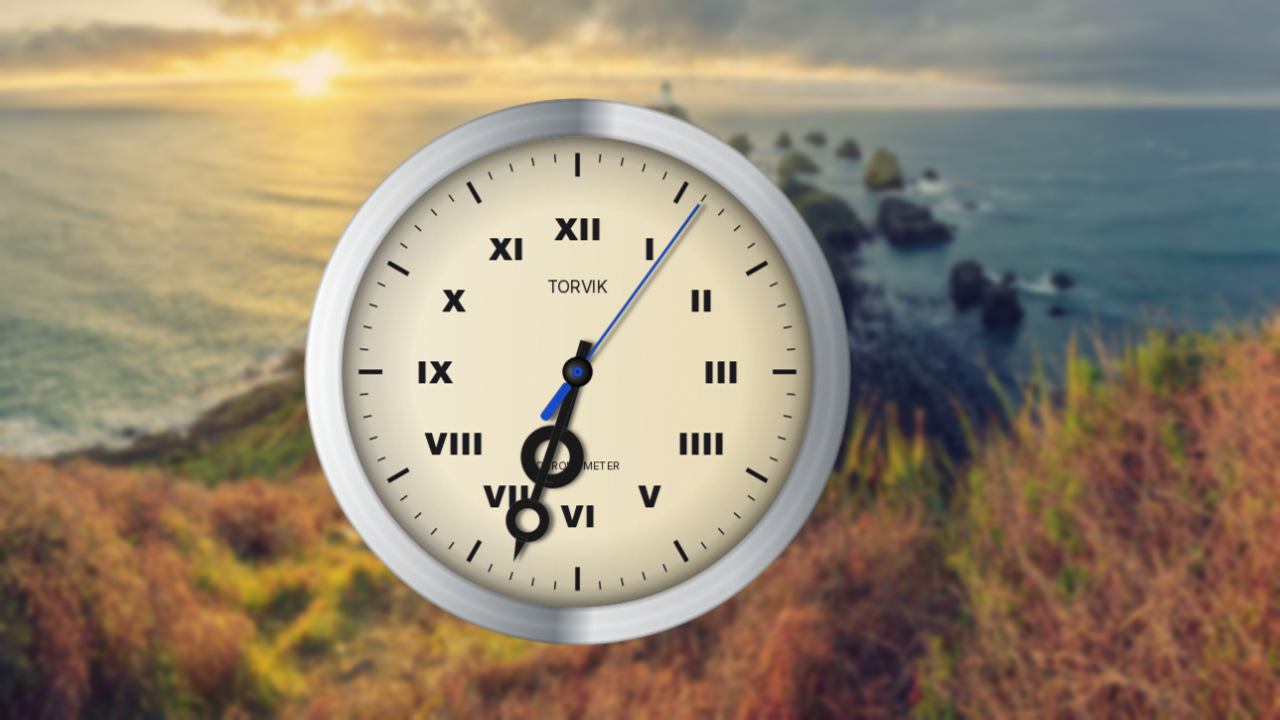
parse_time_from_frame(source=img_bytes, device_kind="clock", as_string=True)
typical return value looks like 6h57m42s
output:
6h33m06s
